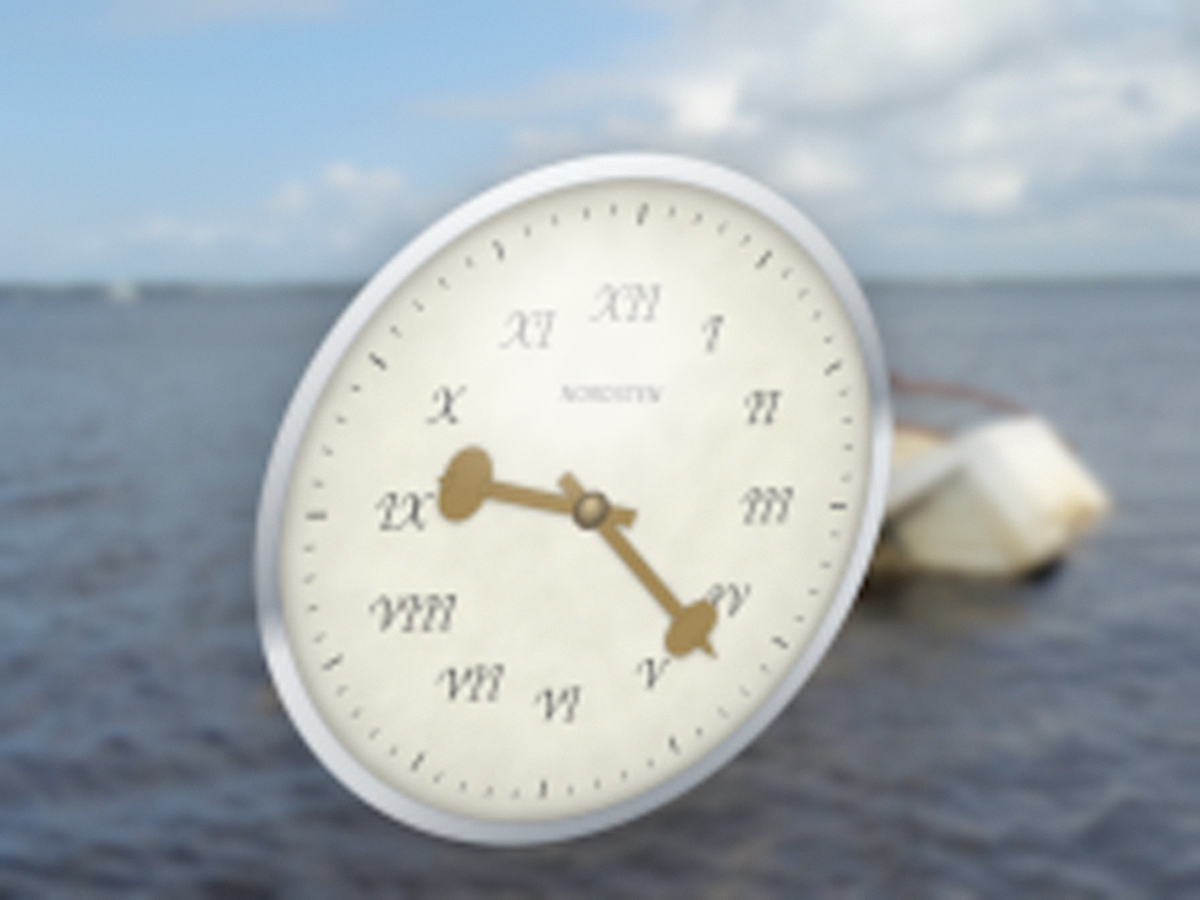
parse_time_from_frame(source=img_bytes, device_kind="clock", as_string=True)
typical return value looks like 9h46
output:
9h22
